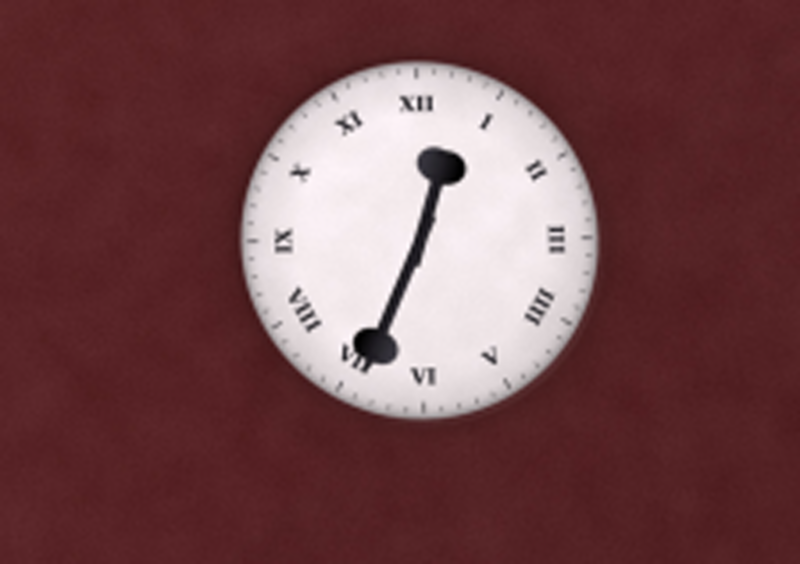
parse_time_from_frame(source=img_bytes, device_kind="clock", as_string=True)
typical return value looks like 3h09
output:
12h34
